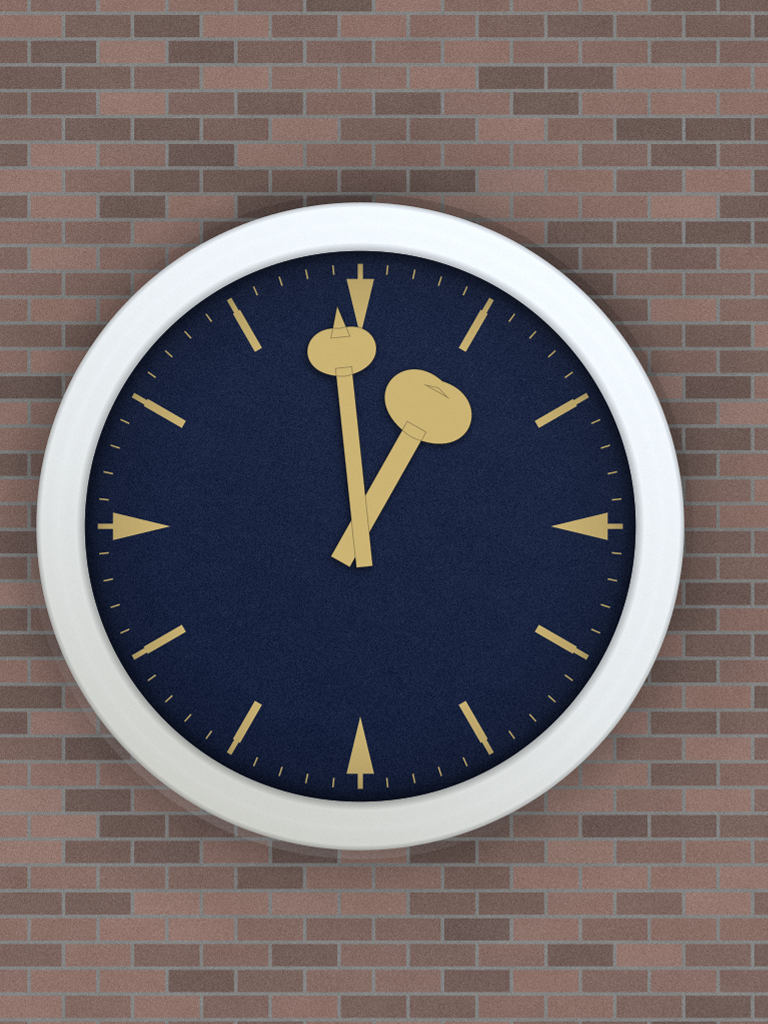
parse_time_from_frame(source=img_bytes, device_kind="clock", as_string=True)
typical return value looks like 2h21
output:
12h59
